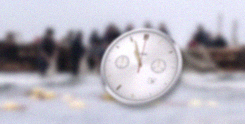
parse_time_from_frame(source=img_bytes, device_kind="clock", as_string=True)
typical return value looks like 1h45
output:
10h56
